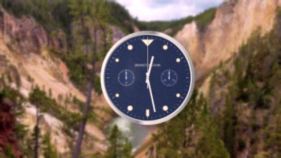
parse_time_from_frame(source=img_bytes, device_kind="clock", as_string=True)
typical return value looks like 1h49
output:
12h28
